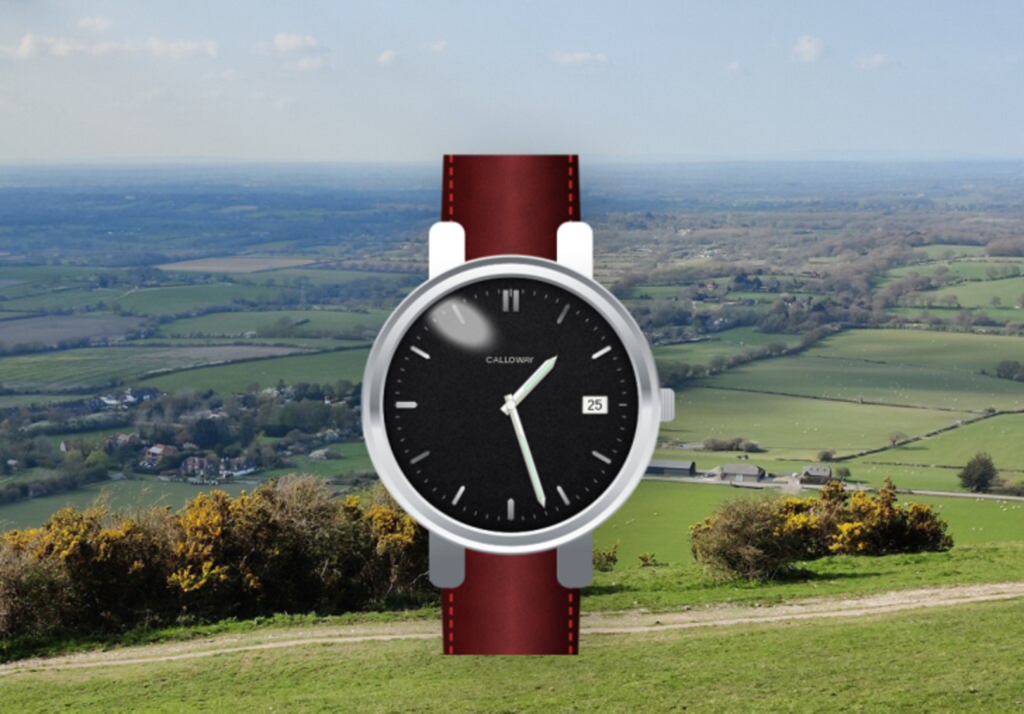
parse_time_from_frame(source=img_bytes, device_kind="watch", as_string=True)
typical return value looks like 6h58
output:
1h27
